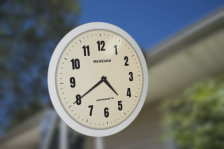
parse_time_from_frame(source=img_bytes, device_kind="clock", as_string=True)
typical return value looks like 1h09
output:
4h40
